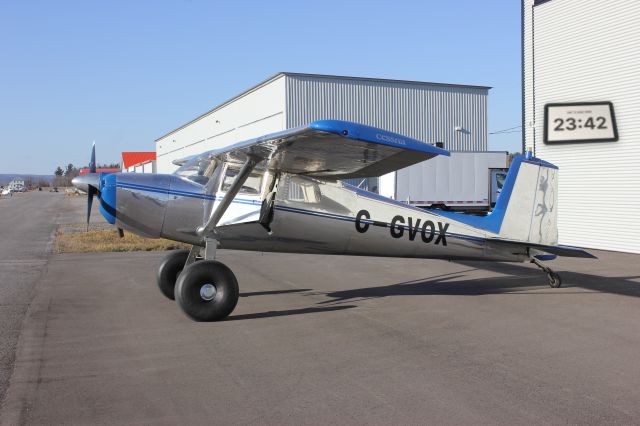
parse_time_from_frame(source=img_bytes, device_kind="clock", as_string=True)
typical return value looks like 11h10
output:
23h42
